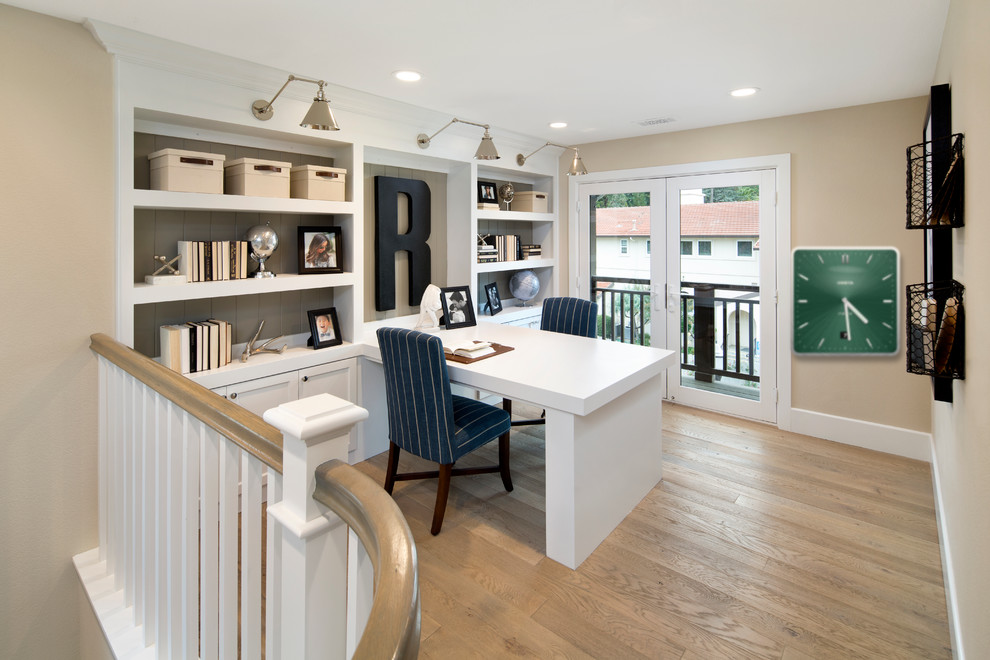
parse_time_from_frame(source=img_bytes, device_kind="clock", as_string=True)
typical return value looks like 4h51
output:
4h29
